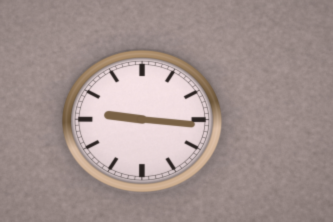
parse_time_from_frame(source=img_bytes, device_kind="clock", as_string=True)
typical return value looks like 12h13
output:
9h16
